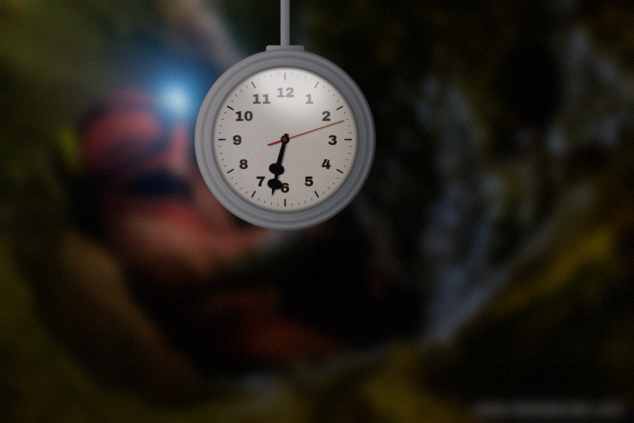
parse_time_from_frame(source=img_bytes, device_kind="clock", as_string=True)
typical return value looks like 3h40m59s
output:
6h32m12s
